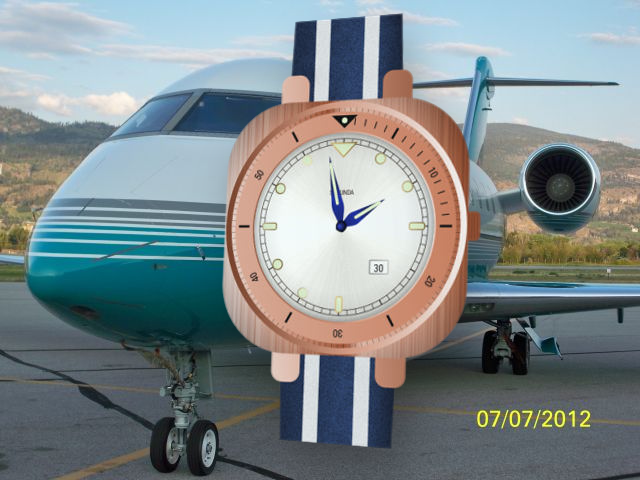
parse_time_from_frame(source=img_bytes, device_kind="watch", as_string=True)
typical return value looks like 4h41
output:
1h58
